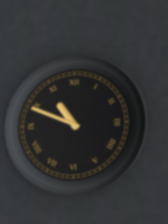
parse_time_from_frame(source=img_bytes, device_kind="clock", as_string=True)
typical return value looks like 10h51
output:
10h49
